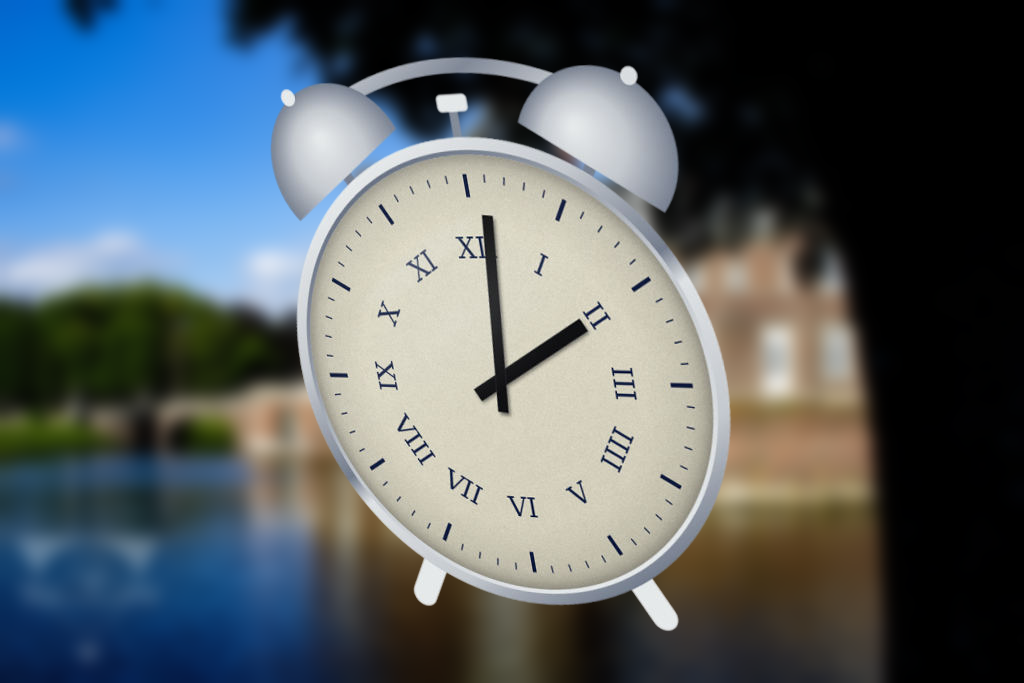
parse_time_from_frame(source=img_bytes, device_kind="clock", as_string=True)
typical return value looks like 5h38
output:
2h01
